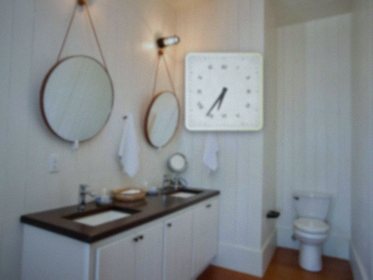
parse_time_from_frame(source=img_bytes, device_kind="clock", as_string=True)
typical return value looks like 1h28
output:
6h36
